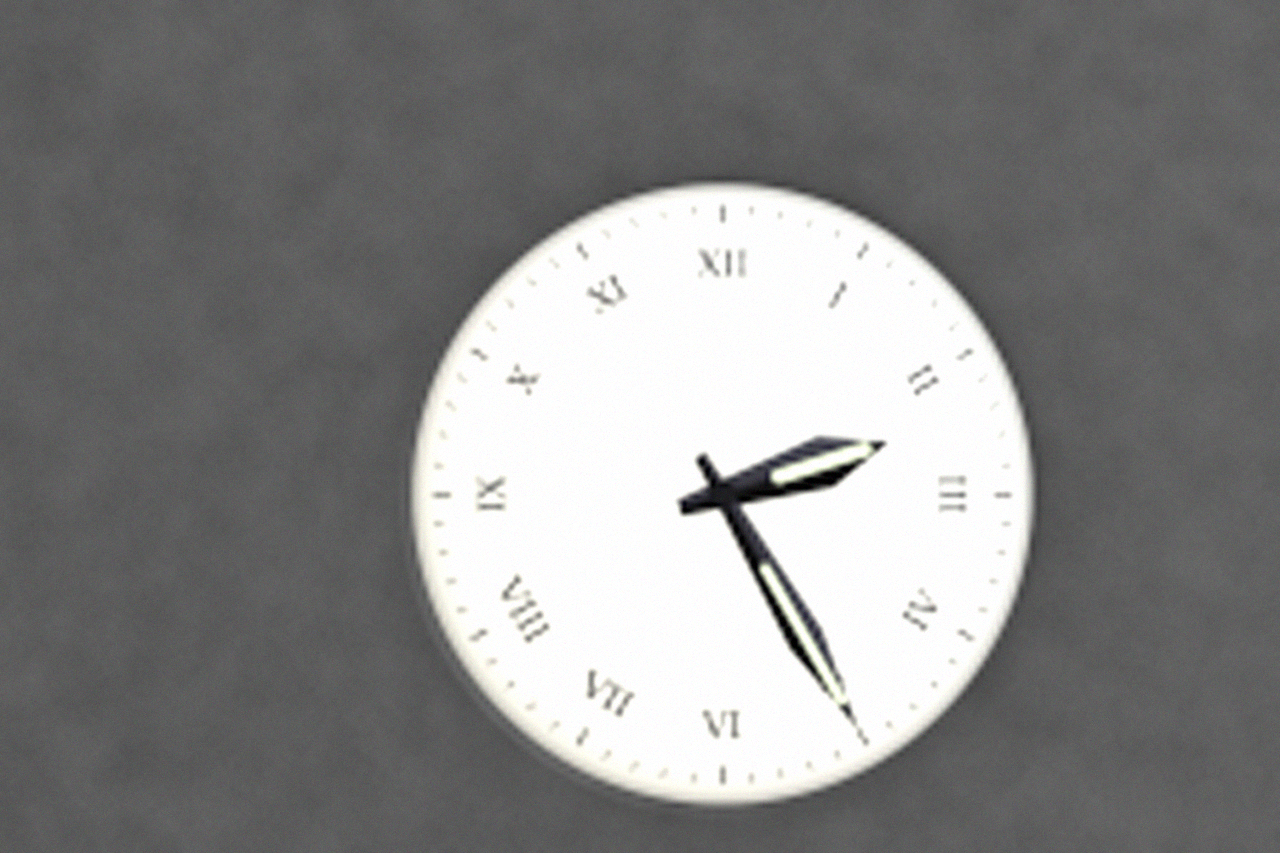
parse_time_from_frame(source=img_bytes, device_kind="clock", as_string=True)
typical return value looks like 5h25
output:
2h25
